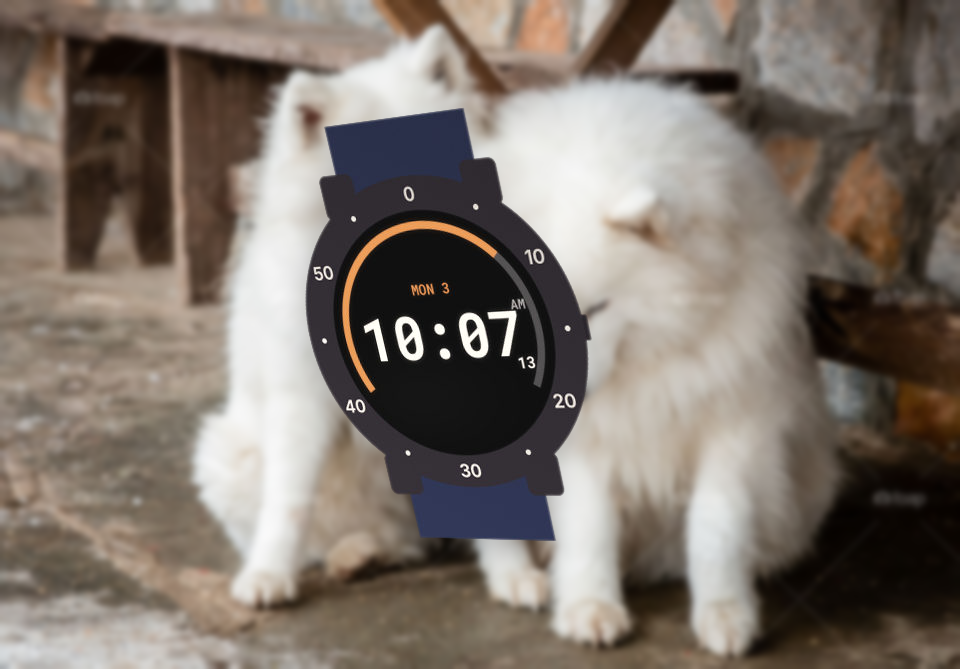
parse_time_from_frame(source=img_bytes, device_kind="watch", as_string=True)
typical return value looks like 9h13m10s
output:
10h07m13s
